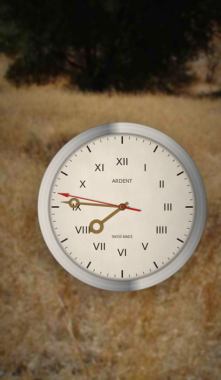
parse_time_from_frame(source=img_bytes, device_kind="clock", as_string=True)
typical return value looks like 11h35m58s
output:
7h45m47s
